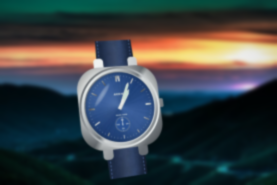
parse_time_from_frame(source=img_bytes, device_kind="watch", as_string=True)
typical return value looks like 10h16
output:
1h04
